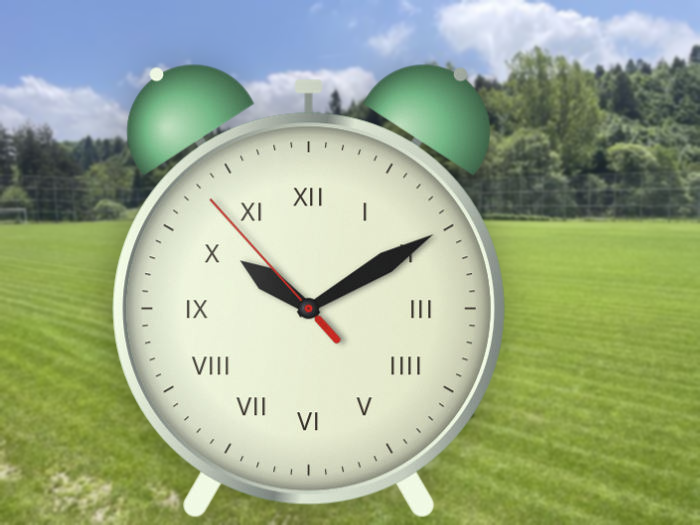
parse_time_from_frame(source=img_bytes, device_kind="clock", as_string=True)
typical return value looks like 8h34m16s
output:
10h09m53s
